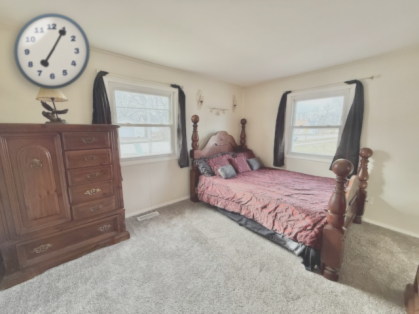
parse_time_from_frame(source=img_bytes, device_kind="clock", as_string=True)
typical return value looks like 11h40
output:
7h05
